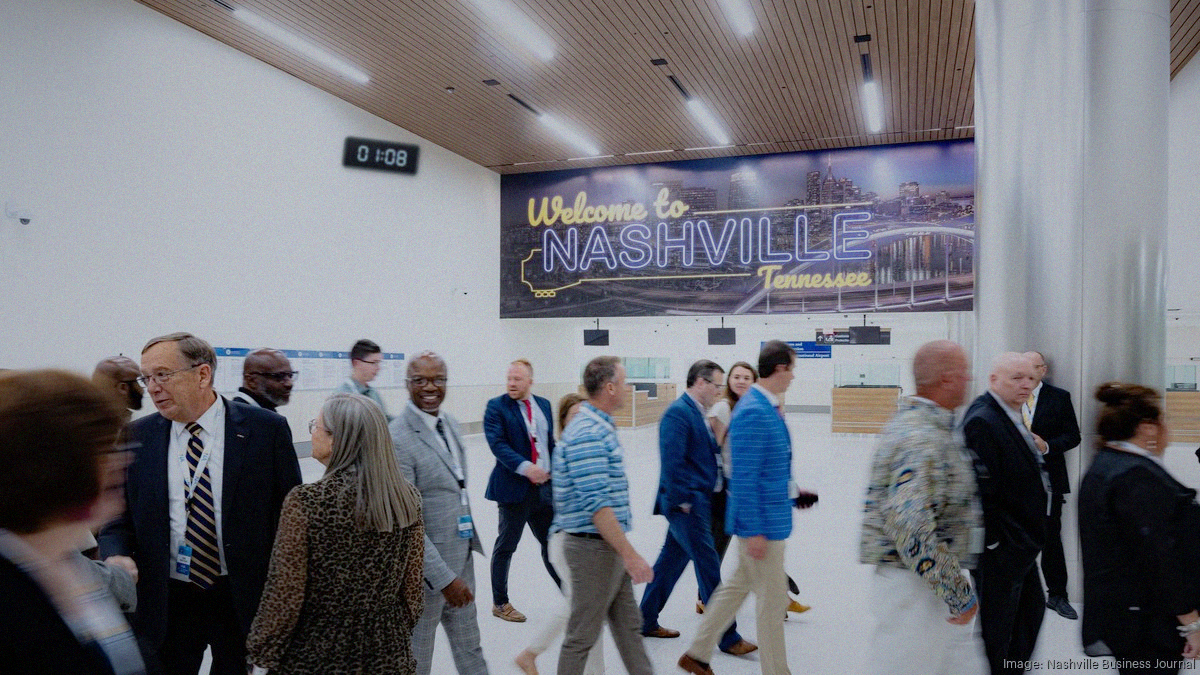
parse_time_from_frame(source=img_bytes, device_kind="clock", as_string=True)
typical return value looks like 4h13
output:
1h08
